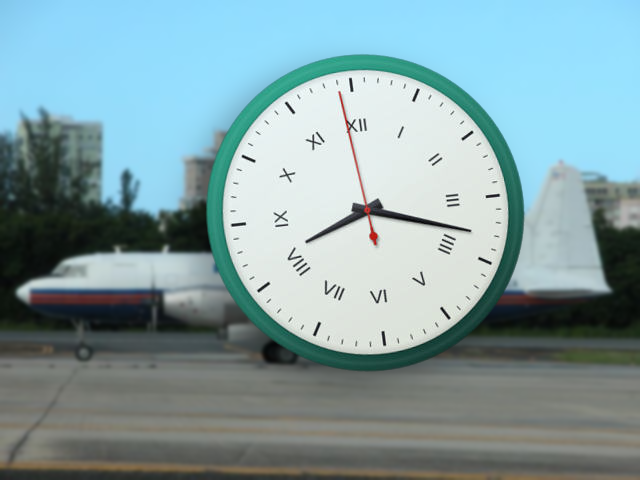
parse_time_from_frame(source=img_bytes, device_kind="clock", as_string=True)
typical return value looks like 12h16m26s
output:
8h17m59s
